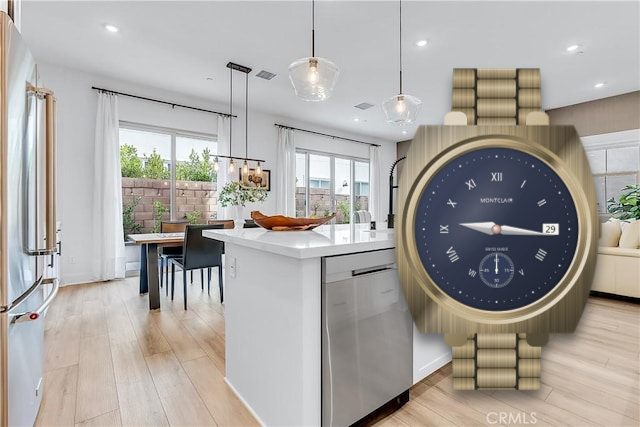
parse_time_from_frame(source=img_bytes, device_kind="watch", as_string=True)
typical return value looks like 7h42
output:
9h16
